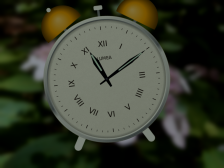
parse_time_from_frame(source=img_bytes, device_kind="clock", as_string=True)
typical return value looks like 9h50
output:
11h10
